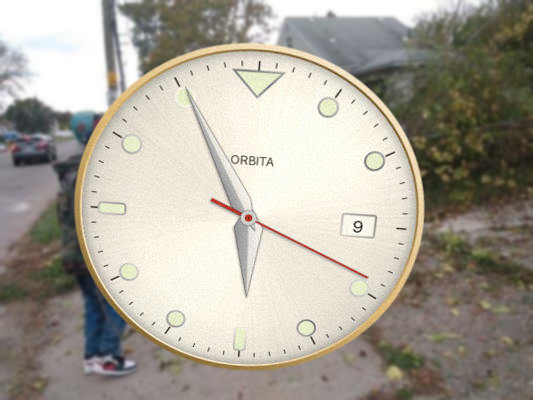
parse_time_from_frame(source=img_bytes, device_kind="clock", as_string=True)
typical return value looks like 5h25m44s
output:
5h55m19s
